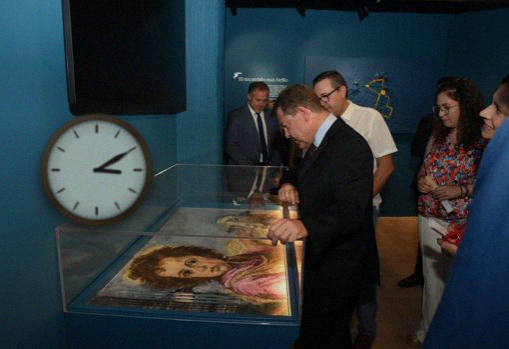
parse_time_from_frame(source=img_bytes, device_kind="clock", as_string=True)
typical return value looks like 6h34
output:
3h10
